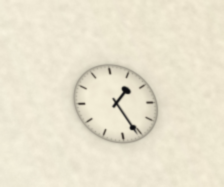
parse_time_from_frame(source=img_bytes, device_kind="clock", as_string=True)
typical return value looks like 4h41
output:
1h26
